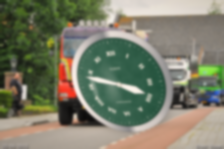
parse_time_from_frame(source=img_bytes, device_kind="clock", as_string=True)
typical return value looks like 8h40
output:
3h48
